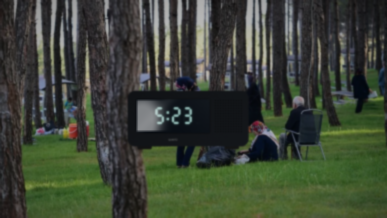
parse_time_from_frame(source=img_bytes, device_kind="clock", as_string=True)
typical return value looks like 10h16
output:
5h23
